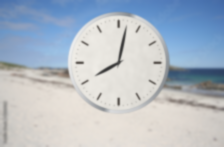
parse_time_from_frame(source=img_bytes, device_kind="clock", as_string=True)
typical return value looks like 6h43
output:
8h02
